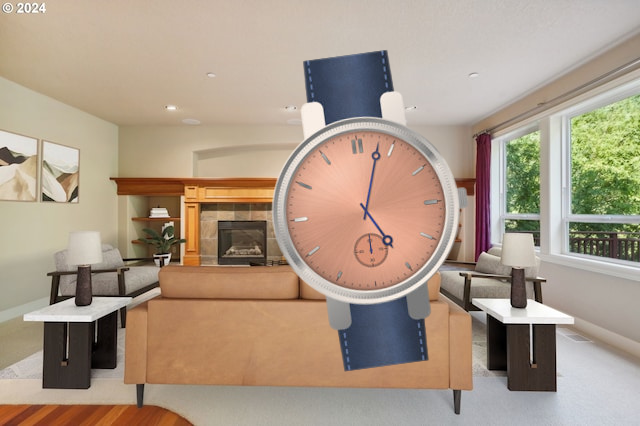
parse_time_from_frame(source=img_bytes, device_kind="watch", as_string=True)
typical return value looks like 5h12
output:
5h03
